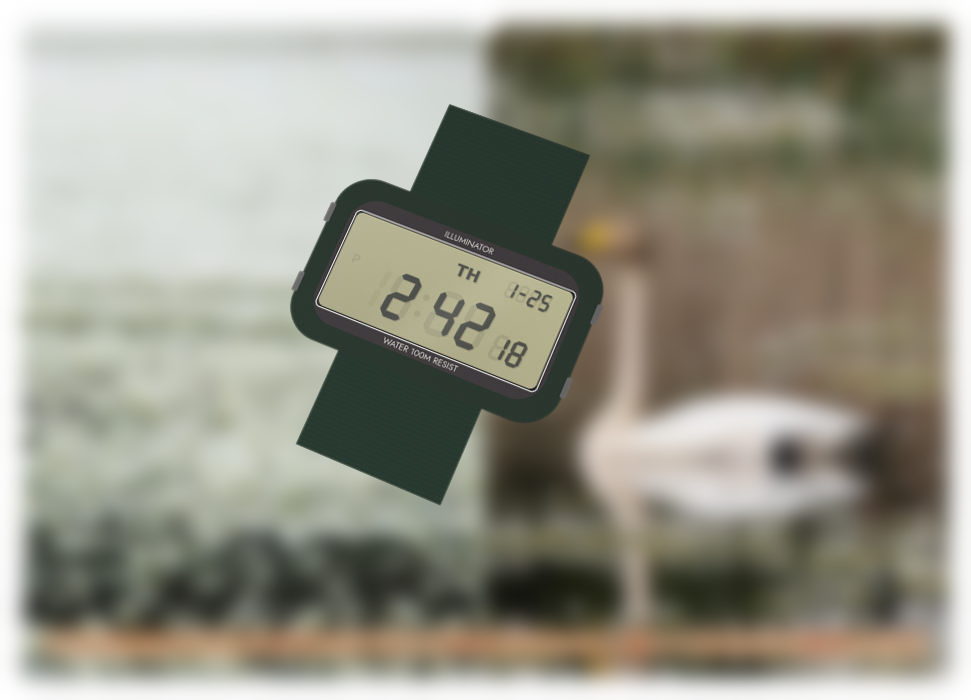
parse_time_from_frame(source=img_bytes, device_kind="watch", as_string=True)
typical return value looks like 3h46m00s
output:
2h42m18s
